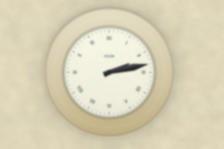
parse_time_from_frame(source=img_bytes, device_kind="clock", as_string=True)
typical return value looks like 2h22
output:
2h13
